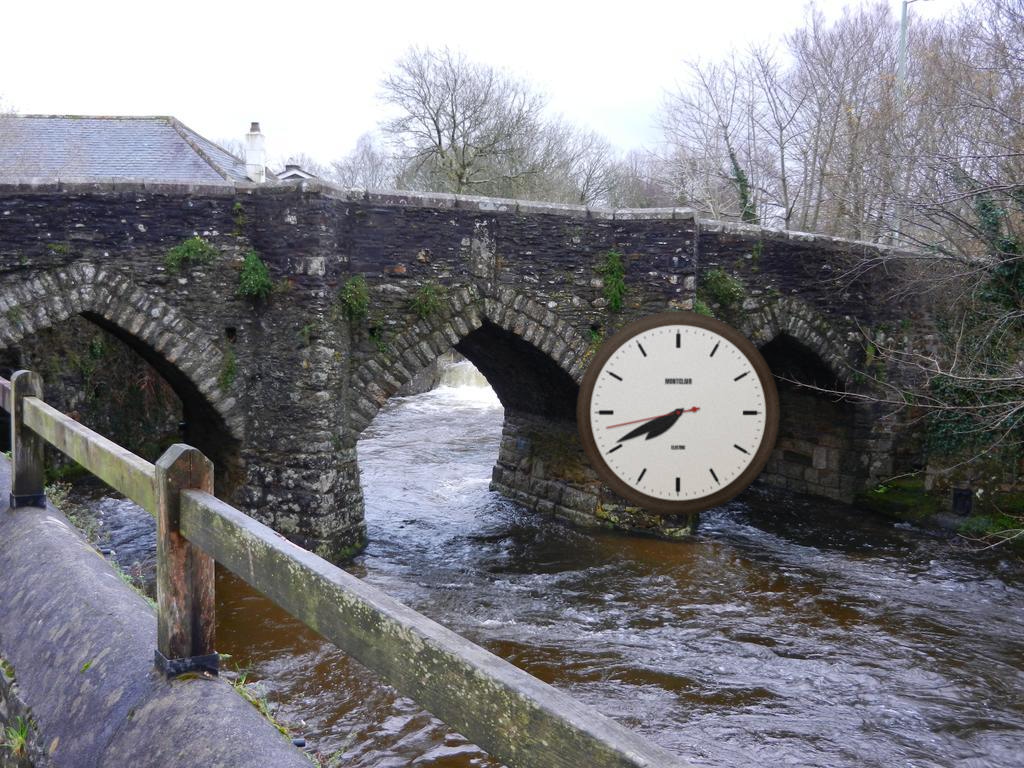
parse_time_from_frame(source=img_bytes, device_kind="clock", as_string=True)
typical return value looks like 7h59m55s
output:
7h40m43s
